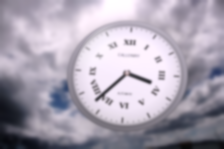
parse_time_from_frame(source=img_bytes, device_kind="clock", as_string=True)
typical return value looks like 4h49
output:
3h37
